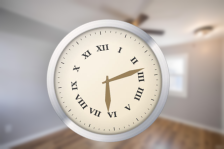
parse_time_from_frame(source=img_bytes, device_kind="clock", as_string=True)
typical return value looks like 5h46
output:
6h13
